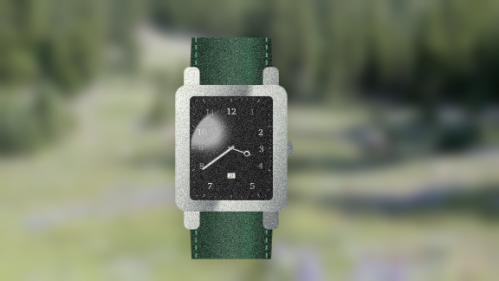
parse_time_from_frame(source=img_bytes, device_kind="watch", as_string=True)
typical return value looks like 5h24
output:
3h39
